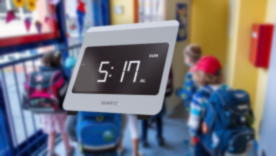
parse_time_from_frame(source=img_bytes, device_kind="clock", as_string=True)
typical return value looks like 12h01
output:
5h17
